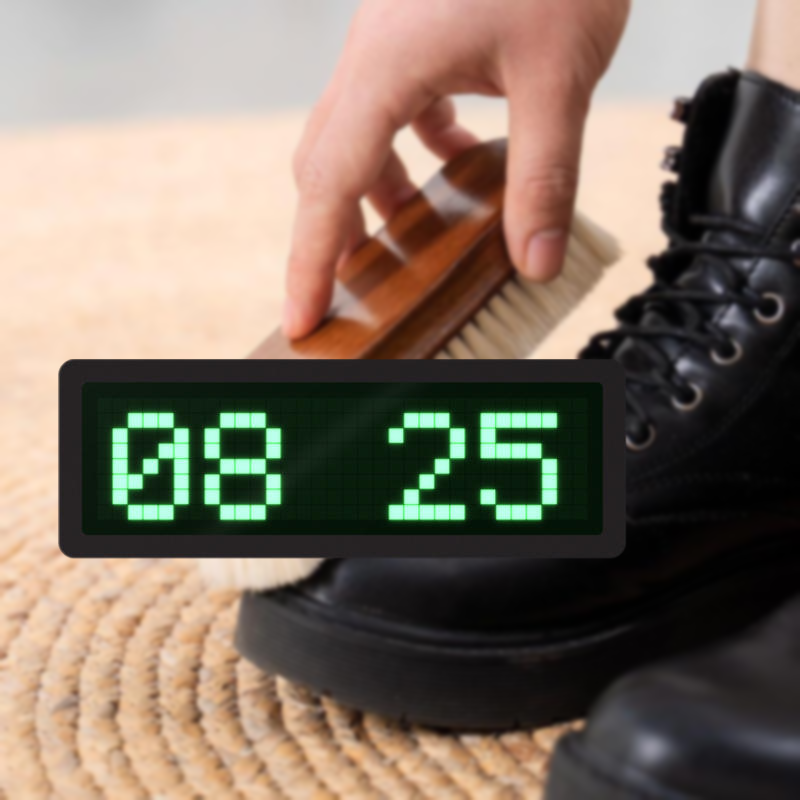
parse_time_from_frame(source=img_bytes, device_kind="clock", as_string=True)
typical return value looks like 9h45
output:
8h25
